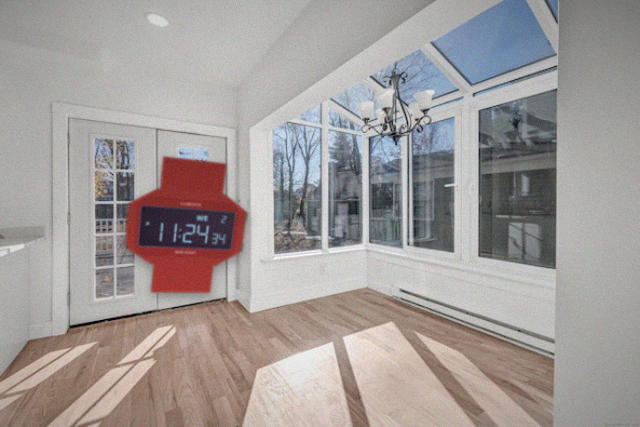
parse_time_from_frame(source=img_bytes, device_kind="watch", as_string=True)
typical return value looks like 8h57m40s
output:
11h24m34s
